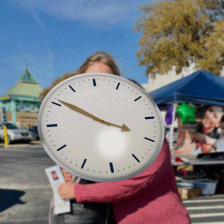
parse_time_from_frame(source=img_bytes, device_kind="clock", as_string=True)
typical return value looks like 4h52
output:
3h51
